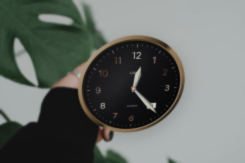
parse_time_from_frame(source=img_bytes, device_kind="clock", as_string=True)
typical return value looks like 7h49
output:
12h23
